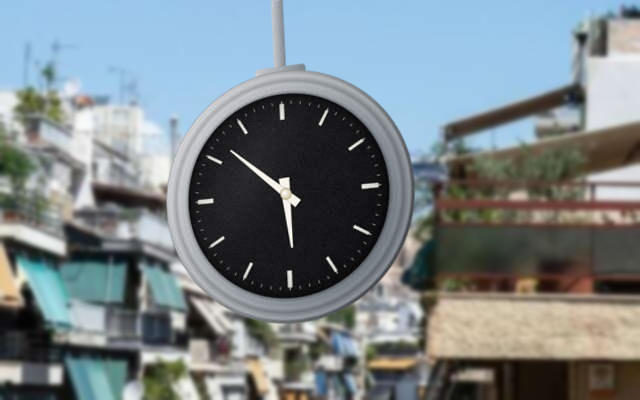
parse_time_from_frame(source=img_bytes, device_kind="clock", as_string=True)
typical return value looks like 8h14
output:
5h52
